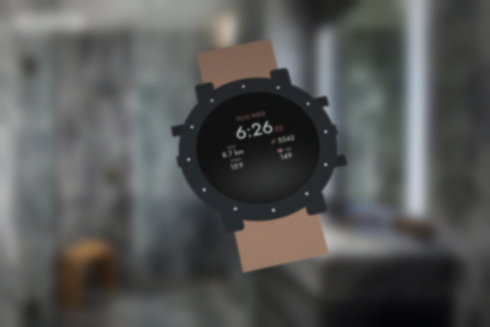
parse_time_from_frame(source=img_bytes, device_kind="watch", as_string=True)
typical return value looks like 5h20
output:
6h26
